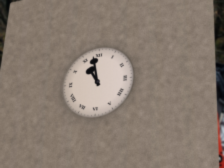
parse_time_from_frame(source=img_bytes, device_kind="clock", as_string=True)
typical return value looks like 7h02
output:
10h58
